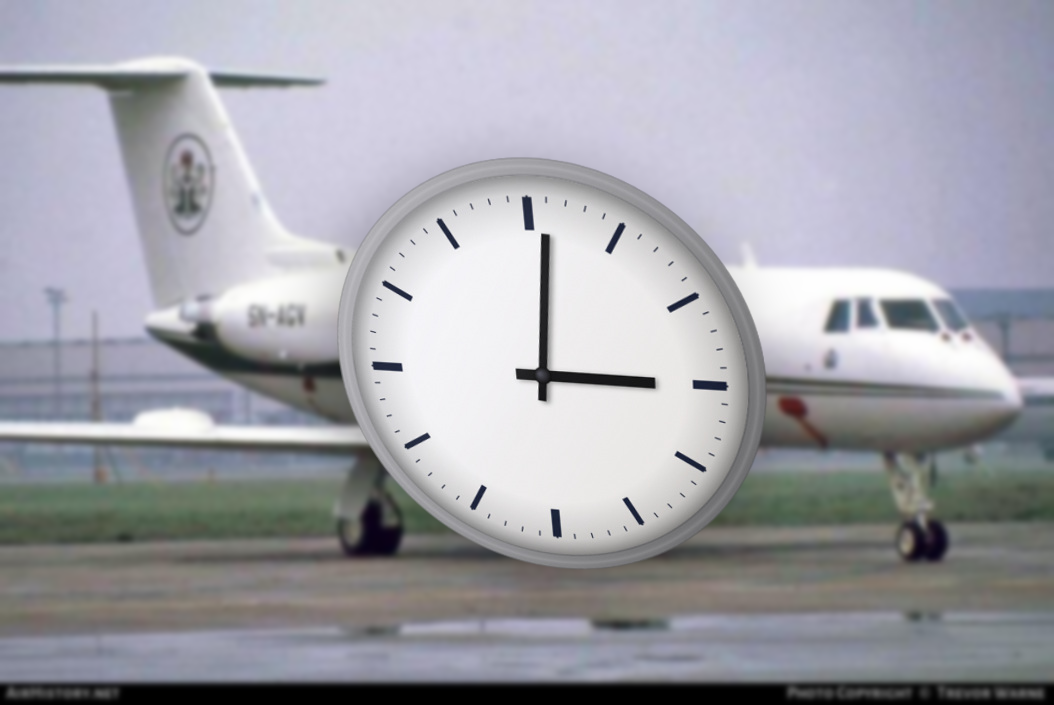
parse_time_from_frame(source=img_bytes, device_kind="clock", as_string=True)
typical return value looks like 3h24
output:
3h01
